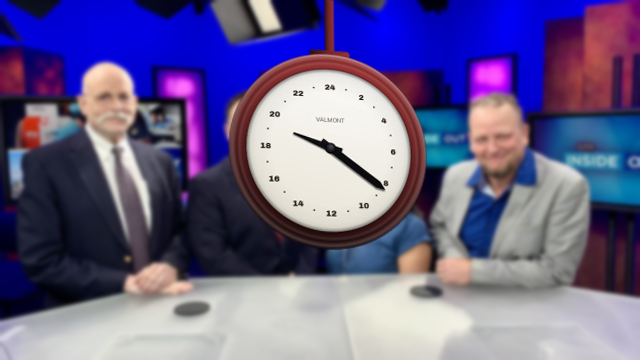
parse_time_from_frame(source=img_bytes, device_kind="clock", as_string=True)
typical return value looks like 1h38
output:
19h21
